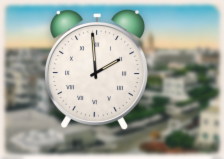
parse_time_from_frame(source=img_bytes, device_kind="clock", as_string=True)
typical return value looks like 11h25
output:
1h59
